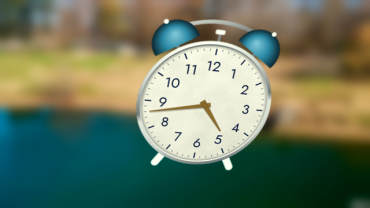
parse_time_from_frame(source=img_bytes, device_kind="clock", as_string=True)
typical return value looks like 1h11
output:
4h43
